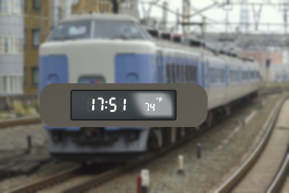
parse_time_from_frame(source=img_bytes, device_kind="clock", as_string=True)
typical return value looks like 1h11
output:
17h51
